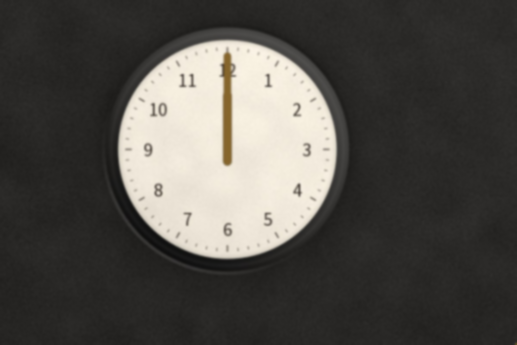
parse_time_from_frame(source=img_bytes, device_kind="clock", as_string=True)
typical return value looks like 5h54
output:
12h00
